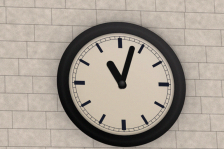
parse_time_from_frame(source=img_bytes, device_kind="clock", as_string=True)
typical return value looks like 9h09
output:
11h03
